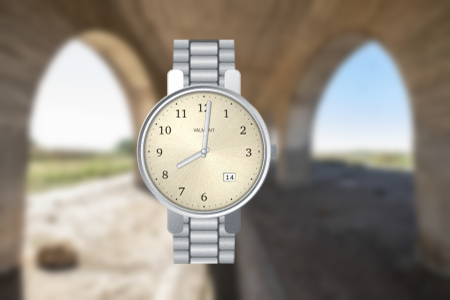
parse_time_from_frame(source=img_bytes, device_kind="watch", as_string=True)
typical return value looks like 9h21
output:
8h01
